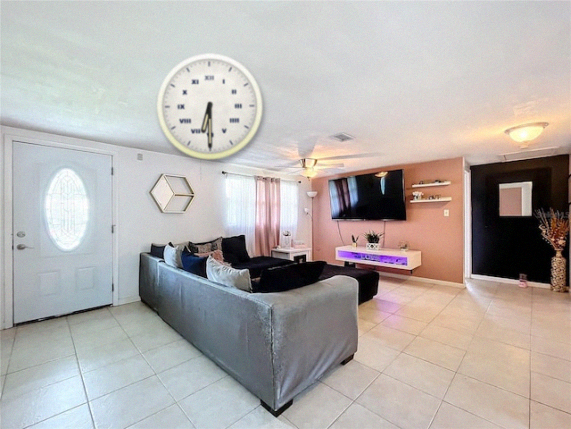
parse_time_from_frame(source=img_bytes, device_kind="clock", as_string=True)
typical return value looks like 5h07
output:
6h30
